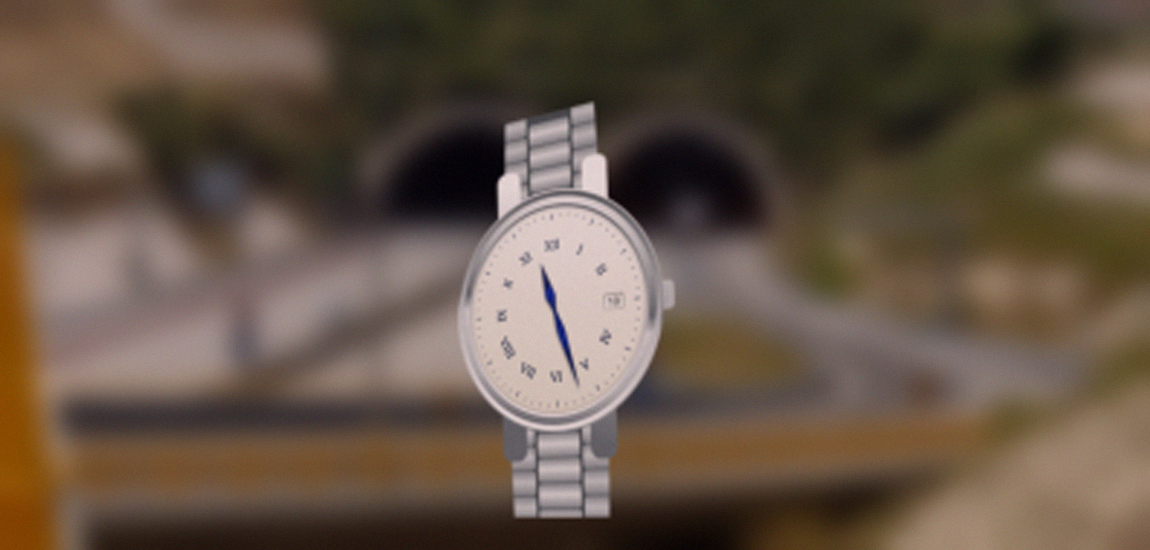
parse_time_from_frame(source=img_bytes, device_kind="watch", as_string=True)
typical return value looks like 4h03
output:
11h27
